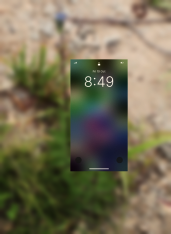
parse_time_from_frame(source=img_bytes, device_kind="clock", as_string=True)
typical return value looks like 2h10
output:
8h49
